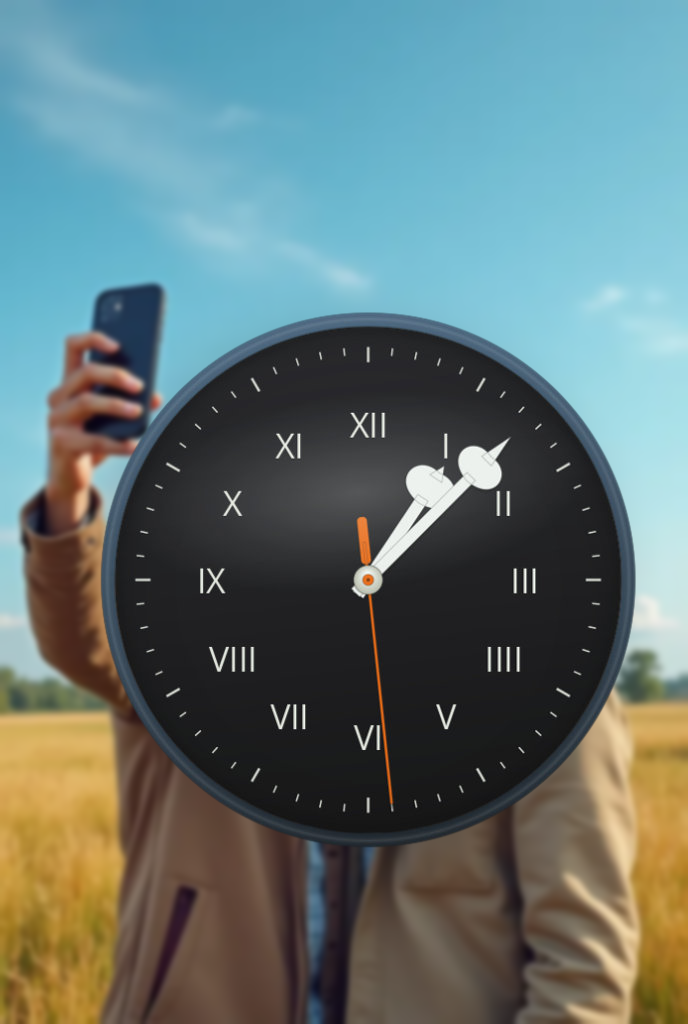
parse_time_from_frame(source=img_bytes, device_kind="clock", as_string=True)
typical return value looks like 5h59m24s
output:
1h07m29s
